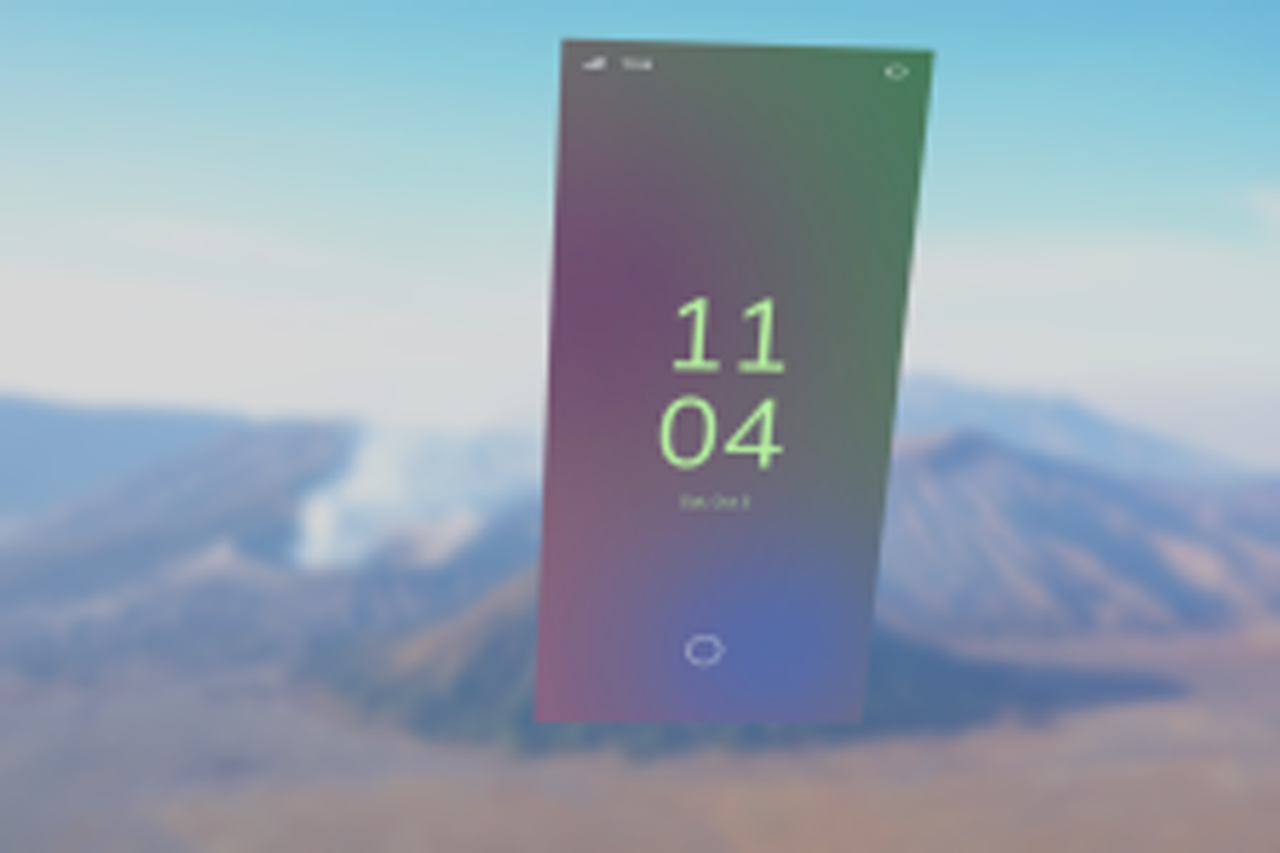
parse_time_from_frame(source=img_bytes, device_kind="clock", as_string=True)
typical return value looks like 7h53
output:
11h04
